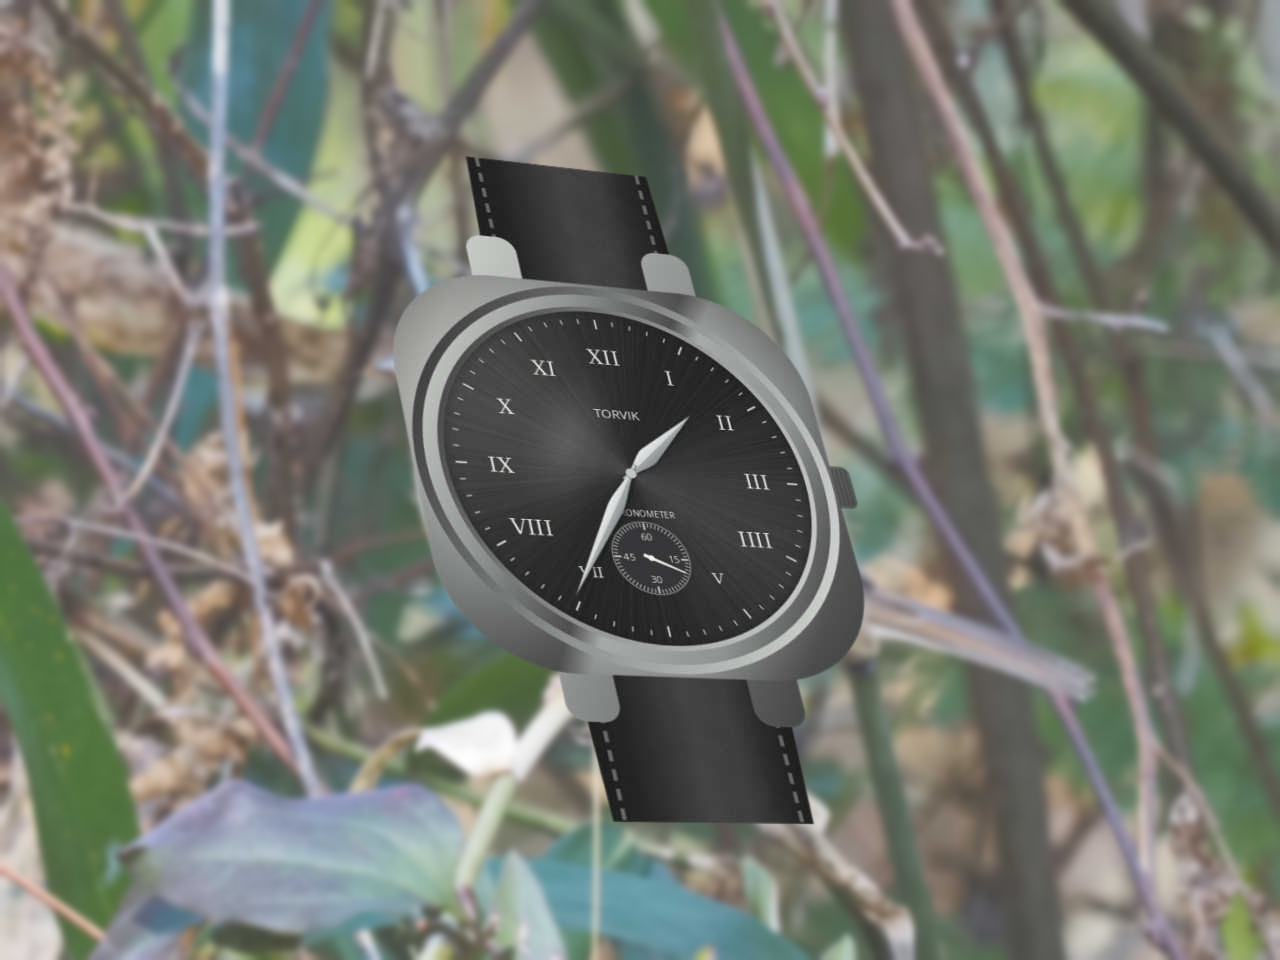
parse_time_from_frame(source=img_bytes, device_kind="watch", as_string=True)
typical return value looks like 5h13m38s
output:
1h35m19s
